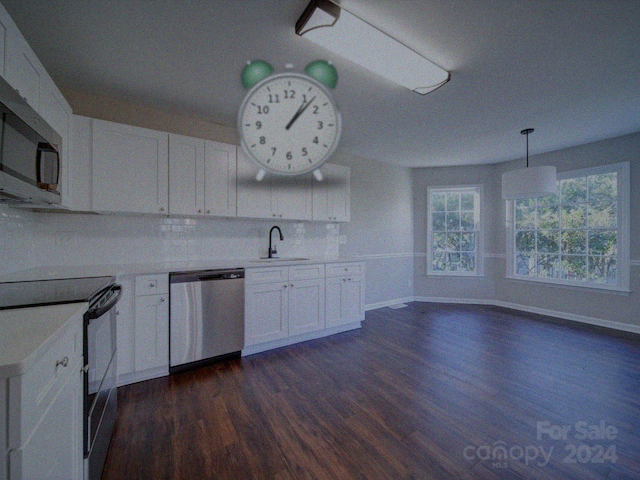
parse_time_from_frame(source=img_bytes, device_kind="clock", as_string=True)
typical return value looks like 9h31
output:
1h07
